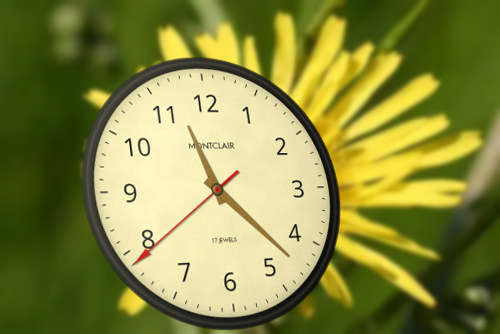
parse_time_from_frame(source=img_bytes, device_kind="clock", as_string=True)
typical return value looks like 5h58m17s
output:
11h22m39s
